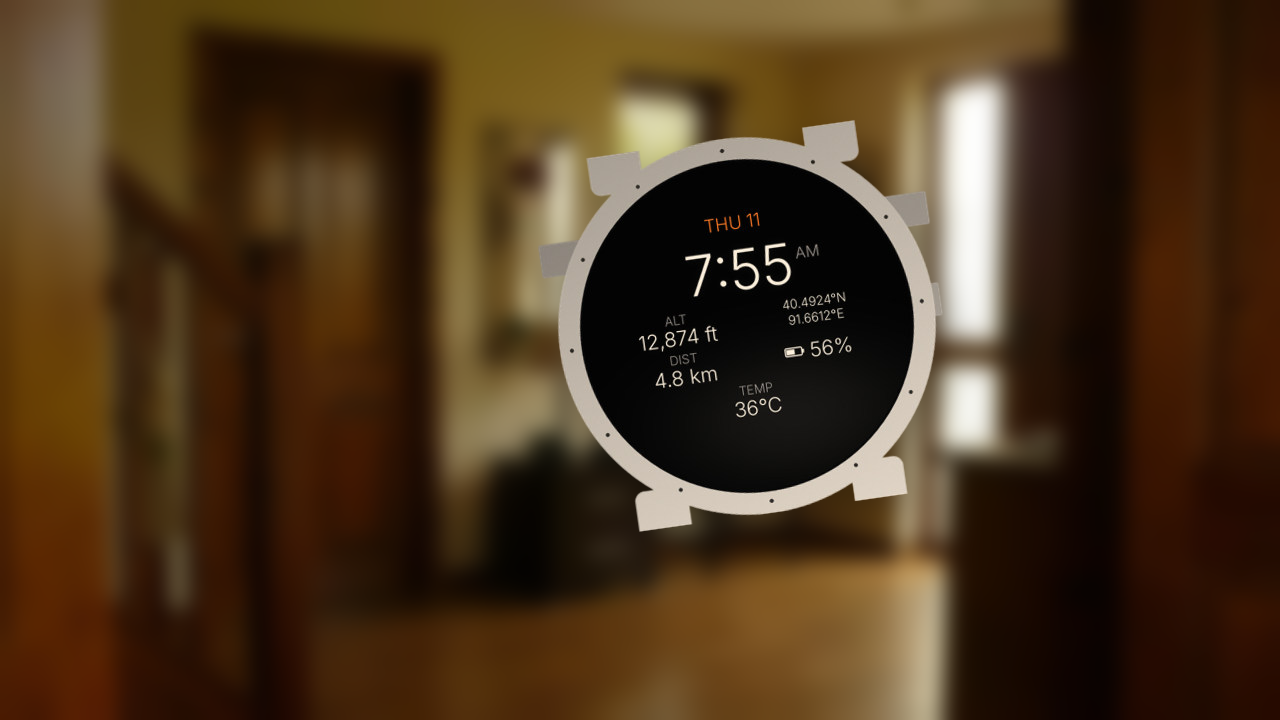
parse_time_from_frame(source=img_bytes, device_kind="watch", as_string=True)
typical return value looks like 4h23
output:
7h55
